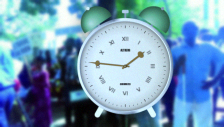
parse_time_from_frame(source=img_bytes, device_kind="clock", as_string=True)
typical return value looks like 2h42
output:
1h46
